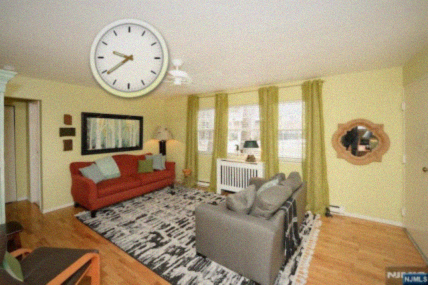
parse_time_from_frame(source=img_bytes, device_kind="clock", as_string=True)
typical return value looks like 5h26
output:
9h39
